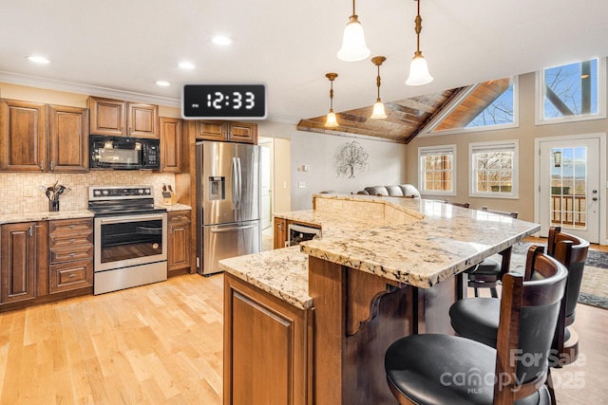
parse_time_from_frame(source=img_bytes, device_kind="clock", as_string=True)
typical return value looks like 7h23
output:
12h33
